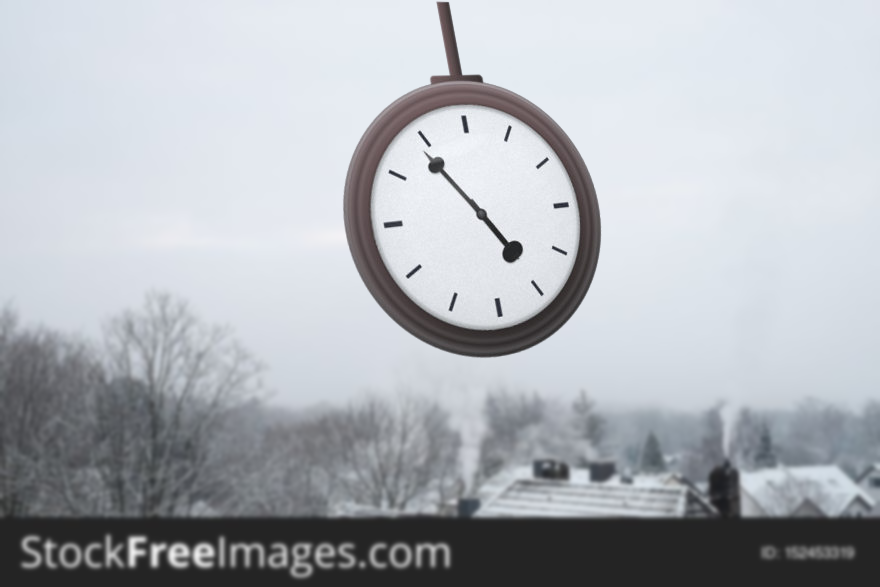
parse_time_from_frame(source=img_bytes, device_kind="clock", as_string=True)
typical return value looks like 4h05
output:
4h54
